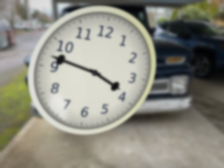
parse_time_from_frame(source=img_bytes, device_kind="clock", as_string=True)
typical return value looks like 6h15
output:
3h47
